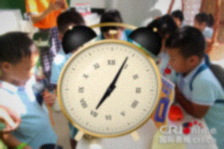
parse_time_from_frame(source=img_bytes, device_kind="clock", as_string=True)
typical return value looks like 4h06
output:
7h04
